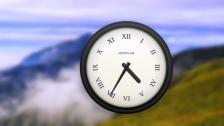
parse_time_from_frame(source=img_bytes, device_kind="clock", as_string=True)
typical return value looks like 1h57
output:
4h35
